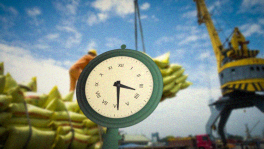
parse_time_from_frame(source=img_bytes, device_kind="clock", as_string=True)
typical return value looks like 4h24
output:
3h29
